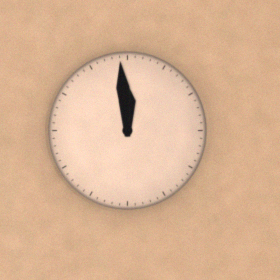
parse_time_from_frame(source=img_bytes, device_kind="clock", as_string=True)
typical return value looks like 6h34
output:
11h59
